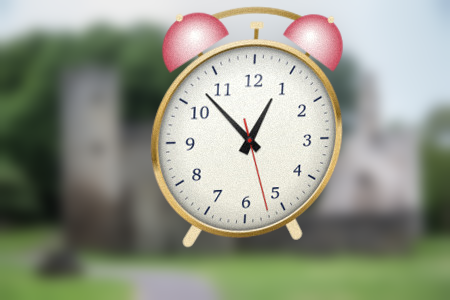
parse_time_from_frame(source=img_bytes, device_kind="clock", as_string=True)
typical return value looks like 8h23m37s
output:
12h52m27s
